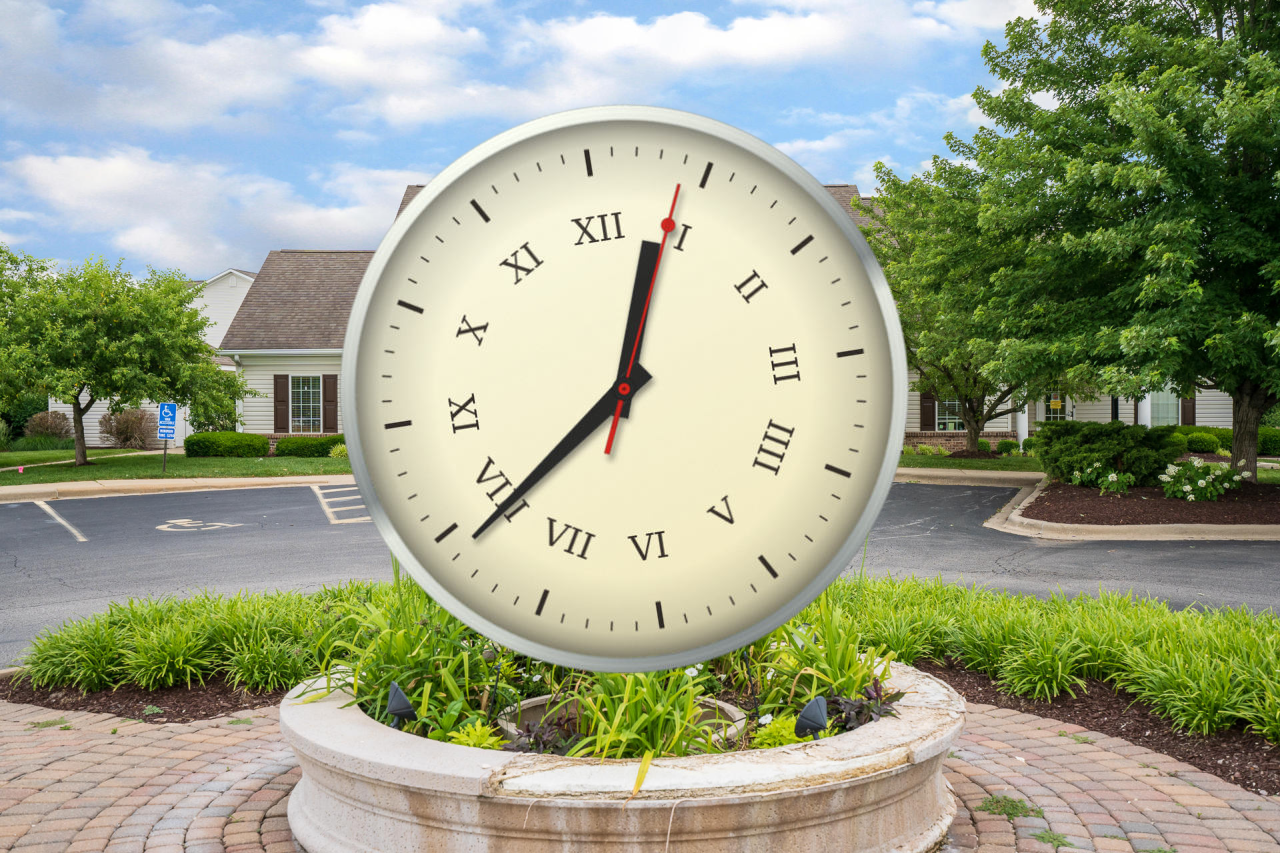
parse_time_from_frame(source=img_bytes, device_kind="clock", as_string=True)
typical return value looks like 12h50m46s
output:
12h39m04s
